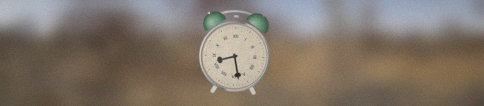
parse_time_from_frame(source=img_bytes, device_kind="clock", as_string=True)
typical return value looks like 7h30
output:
8h28
